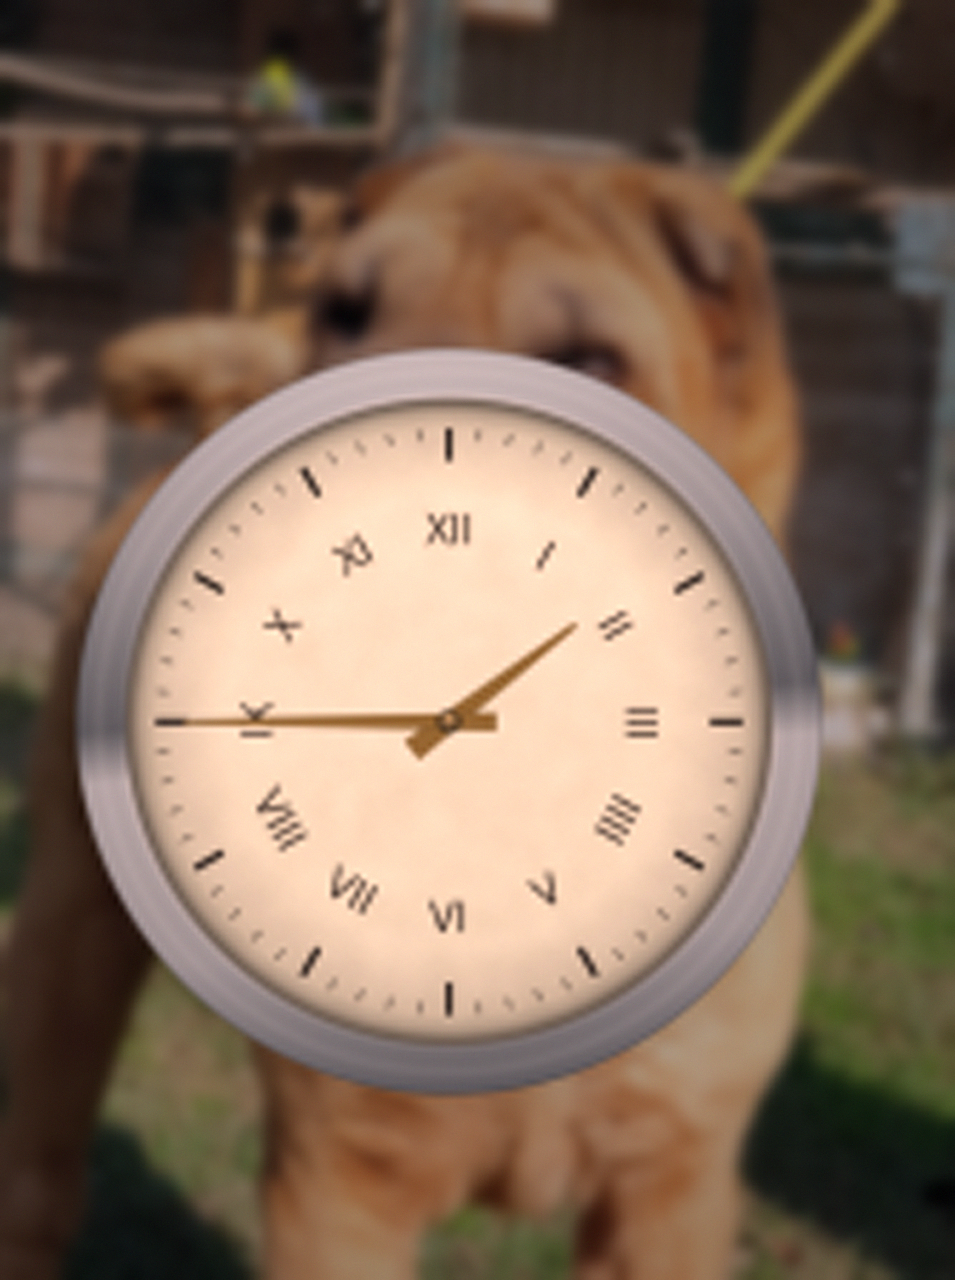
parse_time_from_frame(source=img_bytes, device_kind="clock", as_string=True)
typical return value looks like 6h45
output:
1h45
